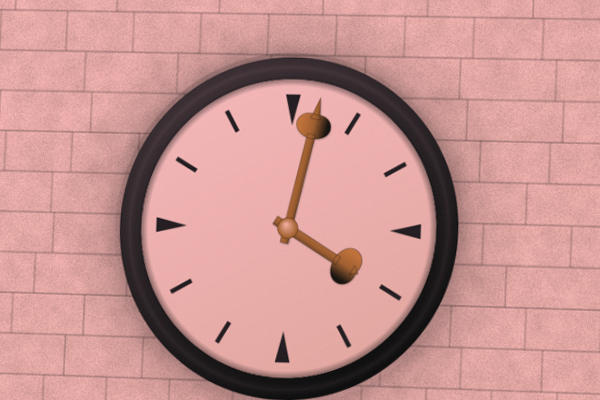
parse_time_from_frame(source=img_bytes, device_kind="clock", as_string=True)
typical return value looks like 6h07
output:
4h02
